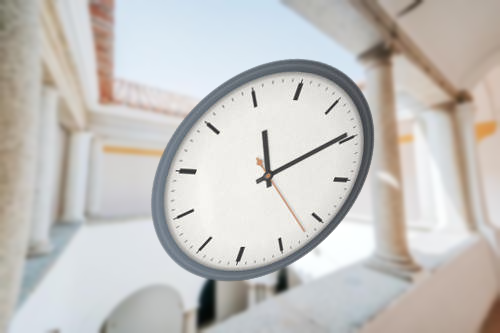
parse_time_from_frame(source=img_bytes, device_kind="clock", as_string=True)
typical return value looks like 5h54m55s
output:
11h09m22s
